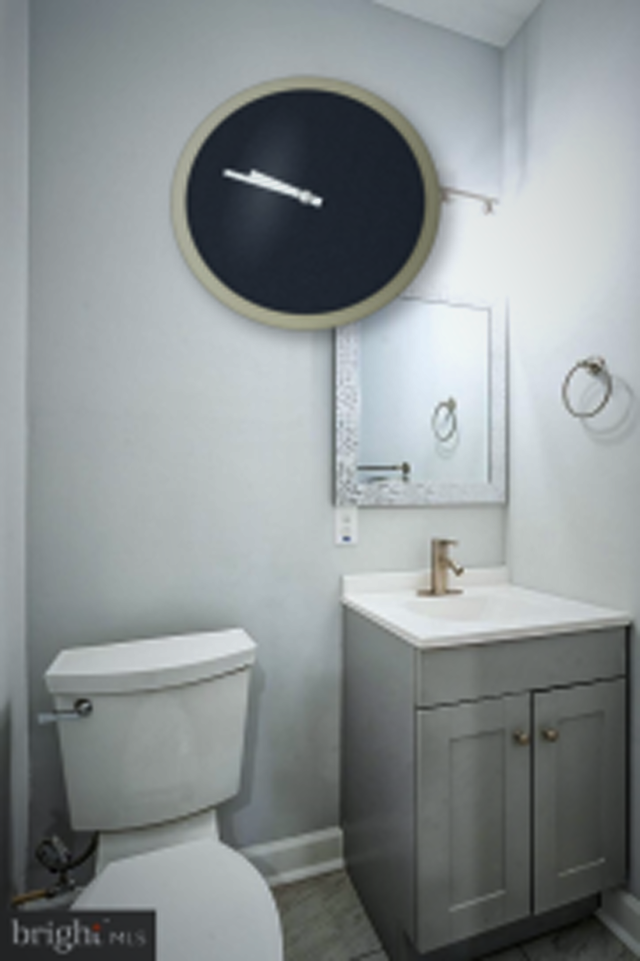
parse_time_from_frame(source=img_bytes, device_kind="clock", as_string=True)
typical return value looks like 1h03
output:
9h48
